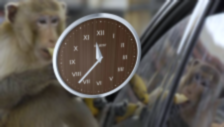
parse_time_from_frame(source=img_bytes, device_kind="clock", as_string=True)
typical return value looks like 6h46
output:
11h37
